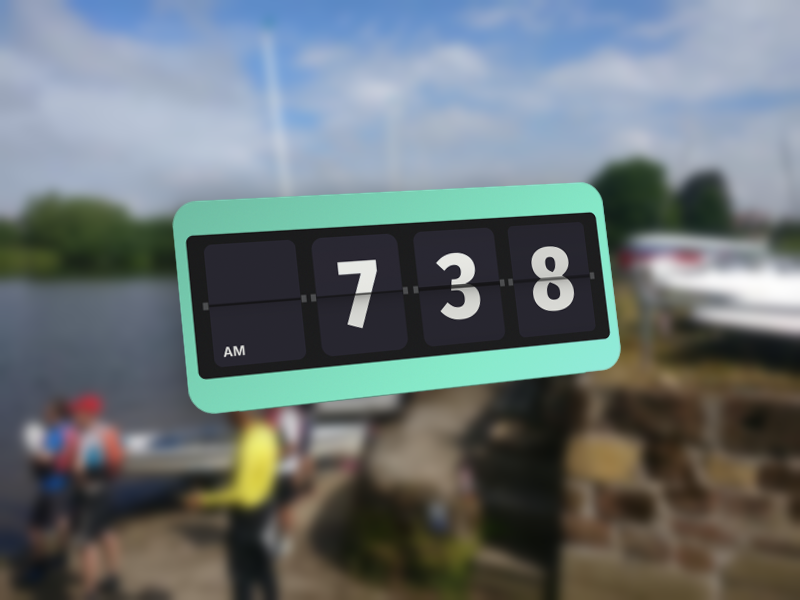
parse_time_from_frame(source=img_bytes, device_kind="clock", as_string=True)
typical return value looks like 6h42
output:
7h38
